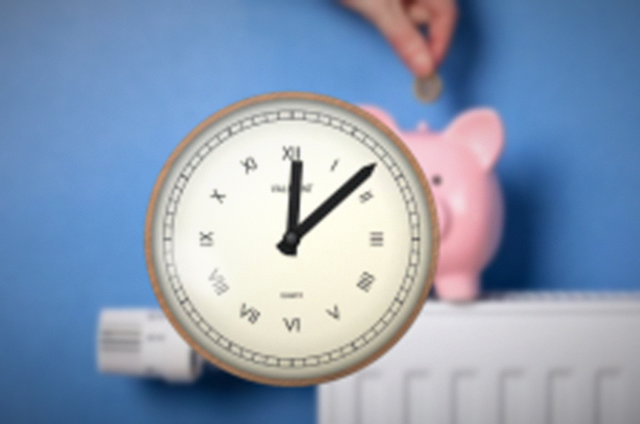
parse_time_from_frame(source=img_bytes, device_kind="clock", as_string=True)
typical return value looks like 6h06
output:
12h08
